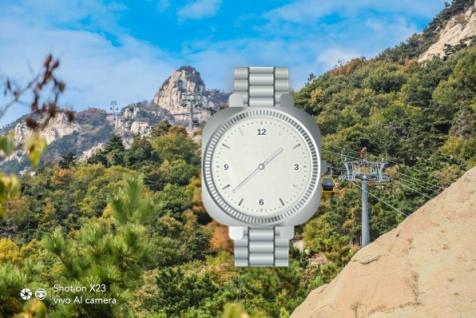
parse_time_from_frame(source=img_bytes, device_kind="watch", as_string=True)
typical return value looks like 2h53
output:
1h38
